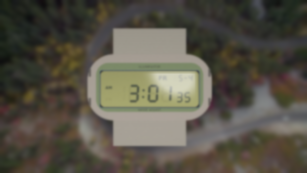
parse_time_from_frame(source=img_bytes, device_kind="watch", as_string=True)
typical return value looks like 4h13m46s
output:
3h01m35s
